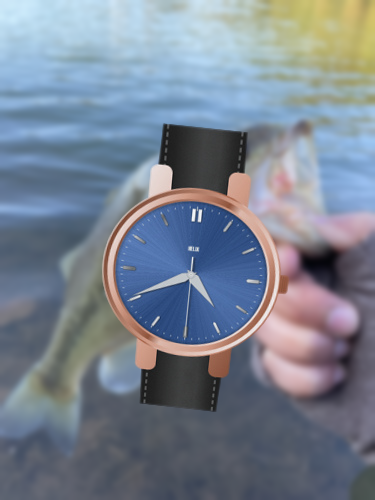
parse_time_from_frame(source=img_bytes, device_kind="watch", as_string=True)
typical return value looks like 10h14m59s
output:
4h40m30s
